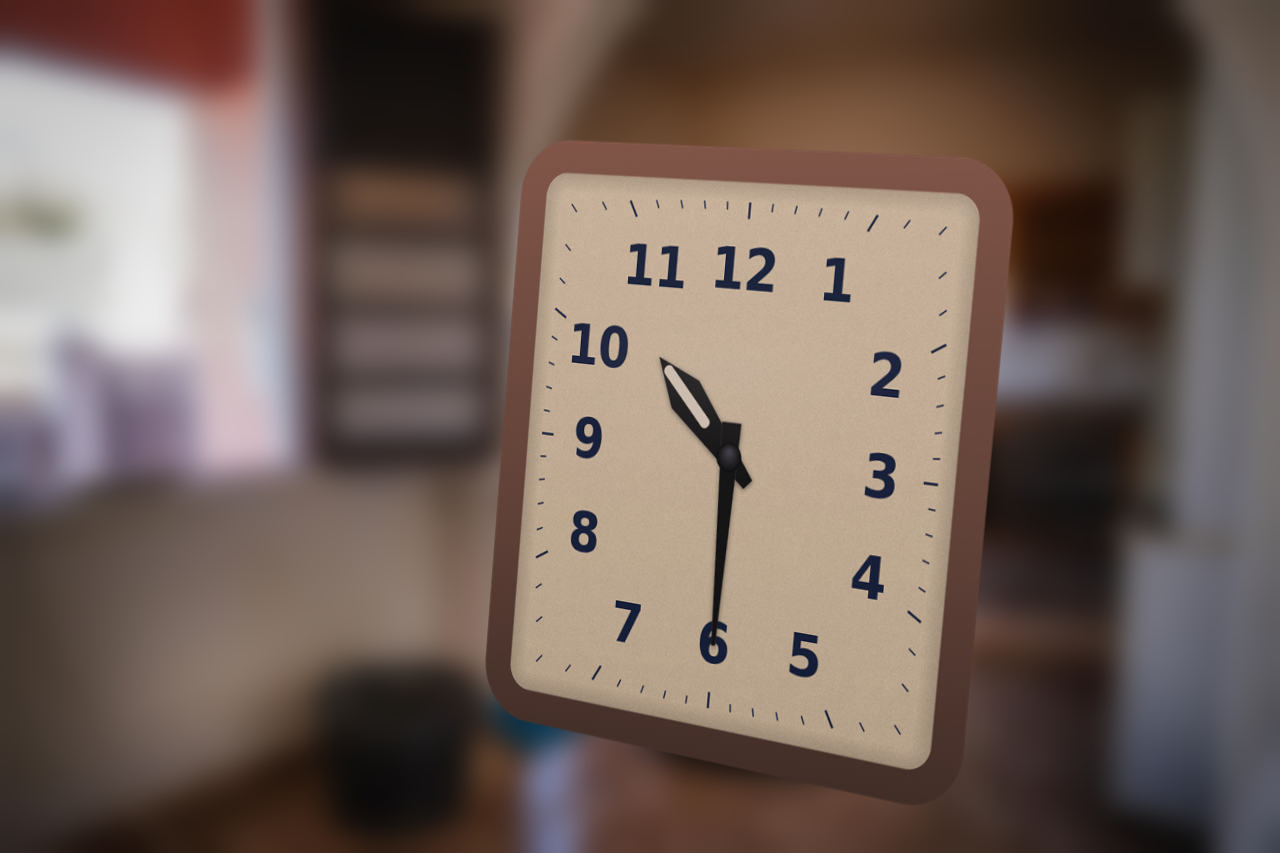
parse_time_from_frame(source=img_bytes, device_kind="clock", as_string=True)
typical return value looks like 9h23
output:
10h30
